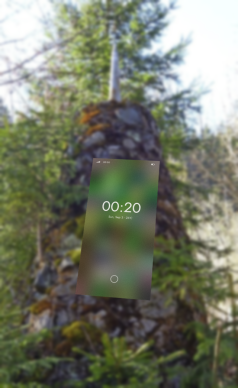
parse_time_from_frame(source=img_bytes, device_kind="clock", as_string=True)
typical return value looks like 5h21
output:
0h20
